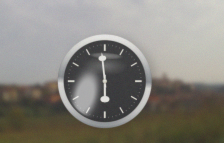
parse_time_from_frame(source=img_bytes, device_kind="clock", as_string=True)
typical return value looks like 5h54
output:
5h59
